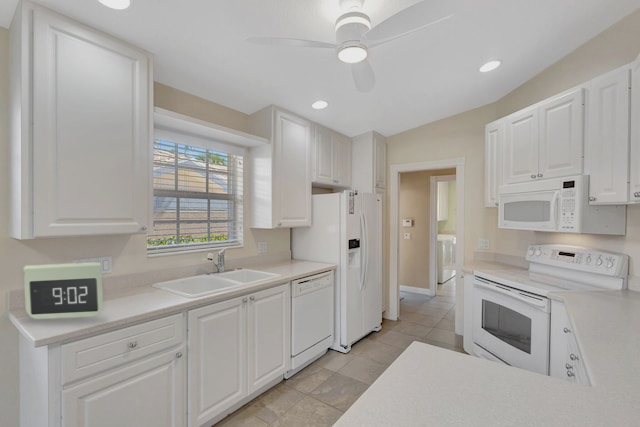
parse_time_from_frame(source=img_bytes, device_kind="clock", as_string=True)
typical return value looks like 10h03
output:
9h02
